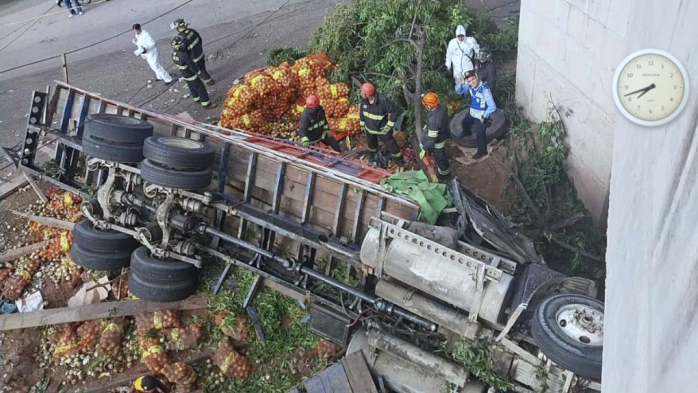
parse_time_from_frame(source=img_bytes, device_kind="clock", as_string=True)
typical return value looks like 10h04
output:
7h42
